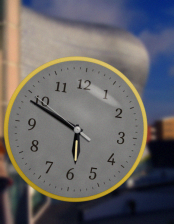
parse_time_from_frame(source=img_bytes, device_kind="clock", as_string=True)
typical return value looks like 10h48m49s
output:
5h48m50s
